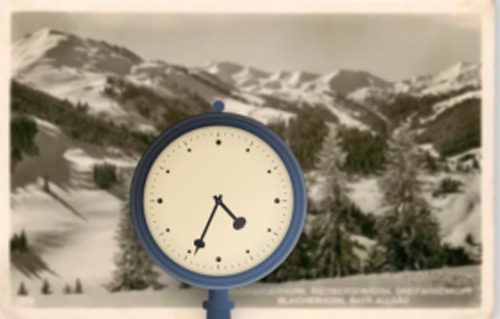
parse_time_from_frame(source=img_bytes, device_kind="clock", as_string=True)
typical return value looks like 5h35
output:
4h34
